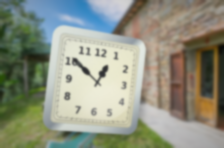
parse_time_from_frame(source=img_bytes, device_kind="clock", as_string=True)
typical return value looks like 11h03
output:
12h51
